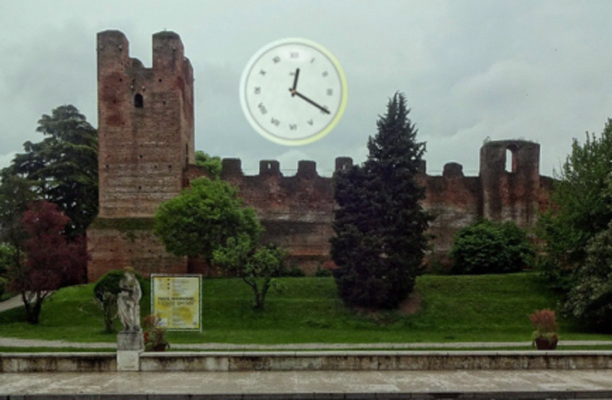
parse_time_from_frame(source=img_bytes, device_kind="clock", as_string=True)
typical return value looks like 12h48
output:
12h20
